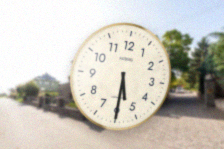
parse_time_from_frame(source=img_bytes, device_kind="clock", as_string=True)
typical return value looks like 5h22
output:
5h30
